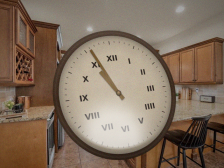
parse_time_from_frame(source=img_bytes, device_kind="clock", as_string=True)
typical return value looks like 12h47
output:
10h56
